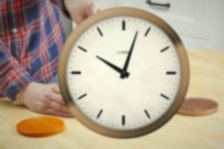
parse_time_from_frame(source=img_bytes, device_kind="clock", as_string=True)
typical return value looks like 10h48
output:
10h03
